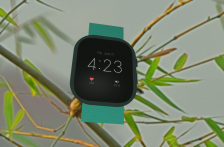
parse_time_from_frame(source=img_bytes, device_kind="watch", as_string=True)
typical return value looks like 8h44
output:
4h23
